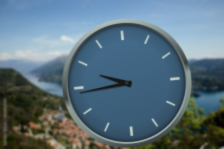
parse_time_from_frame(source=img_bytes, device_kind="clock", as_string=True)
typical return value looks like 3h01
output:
9h44
